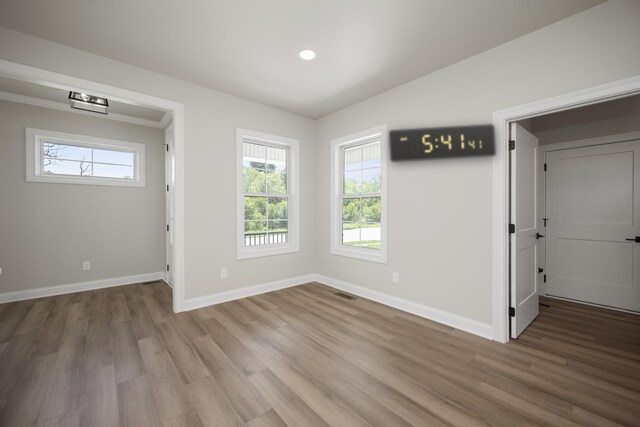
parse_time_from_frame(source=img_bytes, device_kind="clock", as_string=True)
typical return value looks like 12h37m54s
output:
5h41m41s
